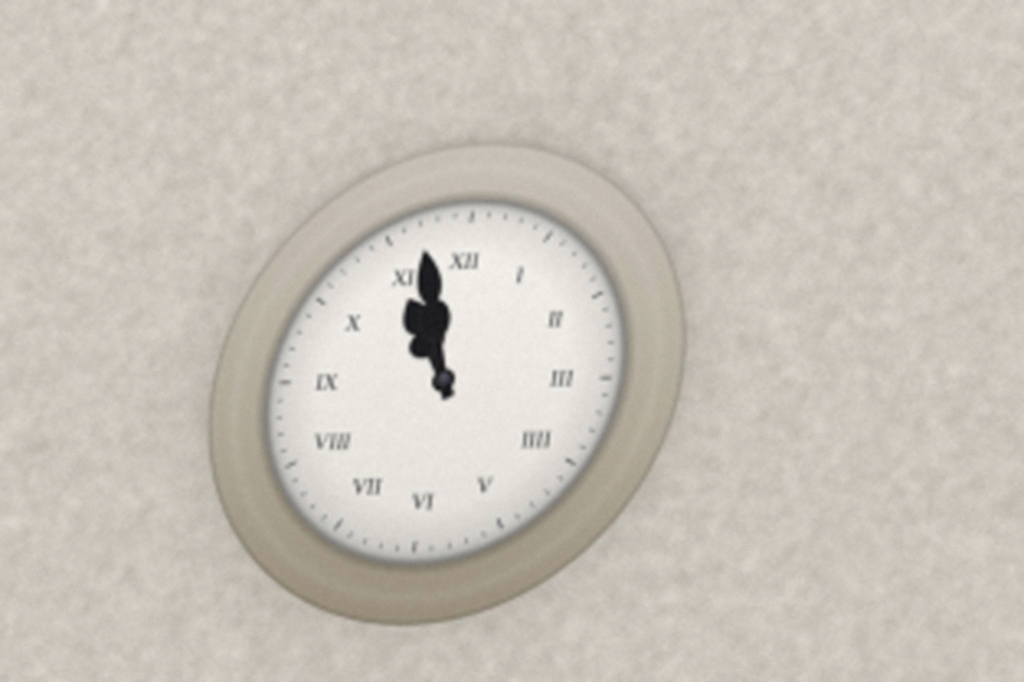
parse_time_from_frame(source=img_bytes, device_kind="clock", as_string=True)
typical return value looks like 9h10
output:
10h57
